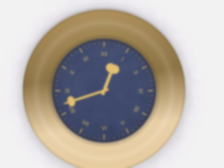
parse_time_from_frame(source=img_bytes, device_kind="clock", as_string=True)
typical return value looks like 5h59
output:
12h42
